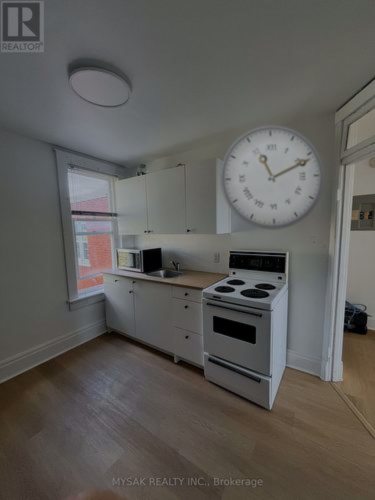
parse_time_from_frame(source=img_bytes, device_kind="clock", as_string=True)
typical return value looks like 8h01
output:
11h11
